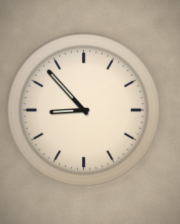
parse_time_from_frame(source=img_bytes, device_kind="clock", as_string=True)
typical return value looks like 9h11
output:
8h53
